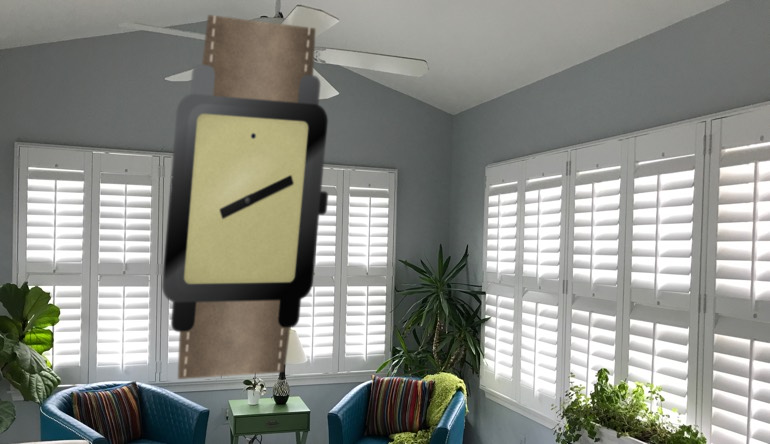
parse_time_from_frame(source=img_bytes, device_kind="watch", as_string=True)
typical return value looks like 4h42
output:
8h11
